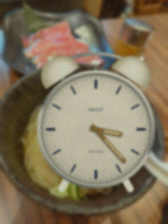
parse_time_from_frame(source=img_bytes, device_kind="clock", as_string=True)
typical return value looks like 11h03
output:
3h23
